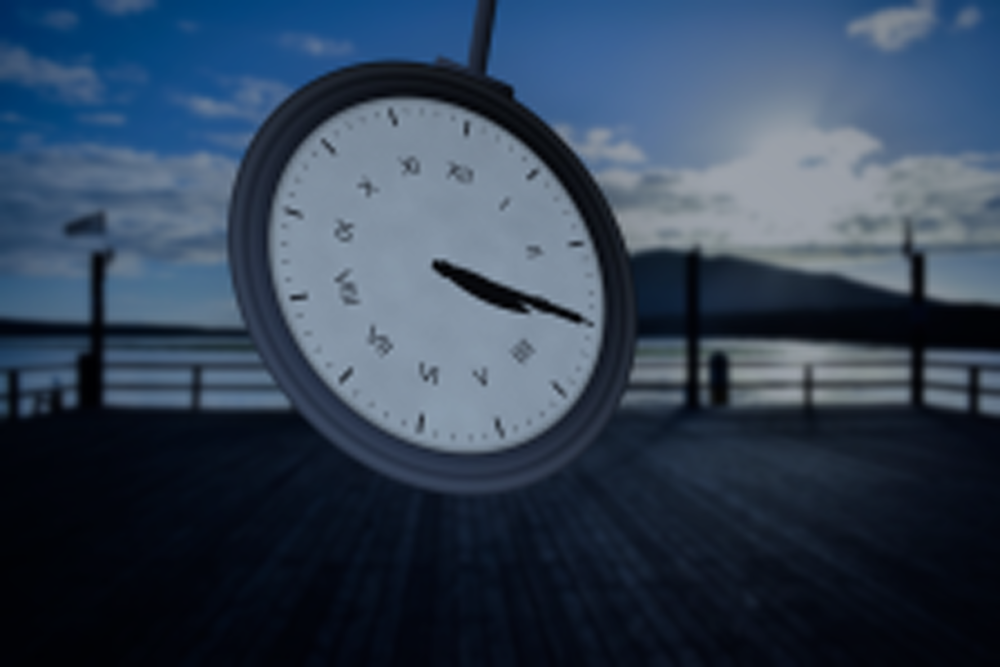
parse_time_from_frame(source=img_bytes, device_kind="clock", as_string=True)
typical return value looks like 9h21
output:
3h15
